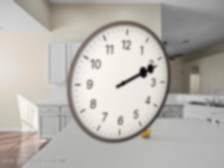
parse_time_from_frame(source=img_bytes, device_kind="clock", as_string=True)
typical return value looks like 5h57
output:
2h11
